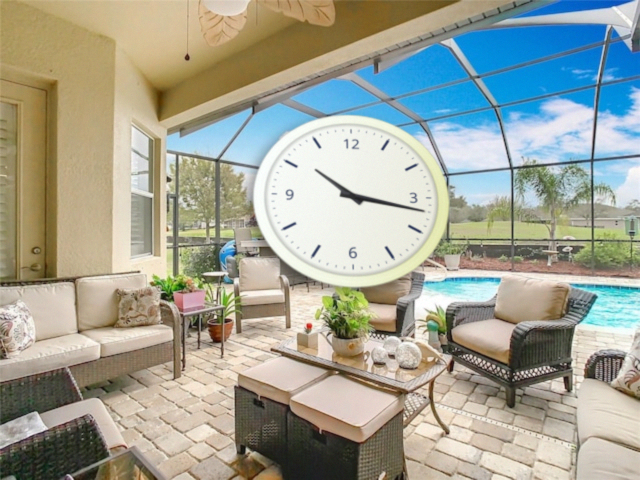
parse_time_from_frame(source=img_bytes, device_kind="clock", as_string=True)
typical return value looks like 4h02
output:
10h17
